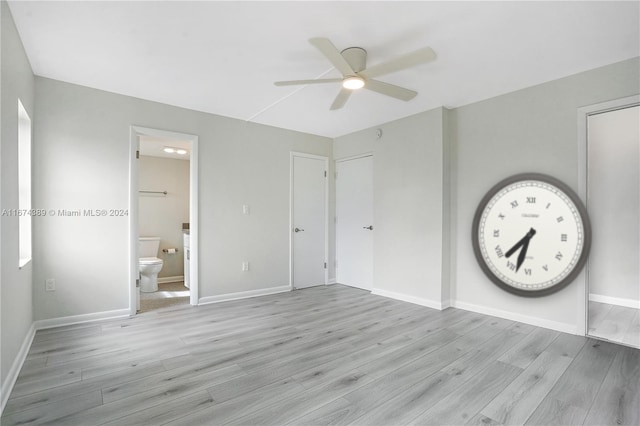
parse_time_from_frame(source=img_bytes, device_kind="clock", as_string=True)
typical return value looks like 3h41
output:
7h33
